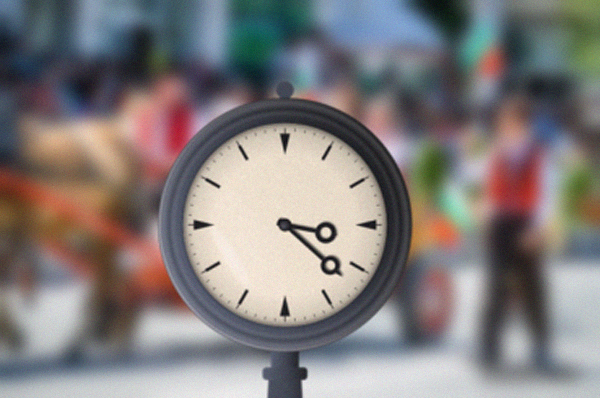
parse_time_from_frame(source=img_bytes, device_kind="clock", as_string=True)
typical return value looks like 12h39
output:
3h22
